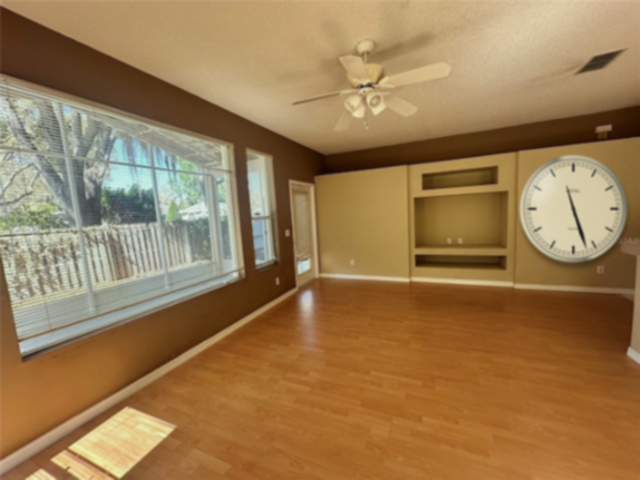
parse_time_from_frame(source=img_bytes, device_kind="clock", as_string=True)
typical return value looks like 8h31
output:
11h27
